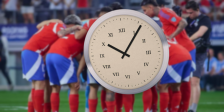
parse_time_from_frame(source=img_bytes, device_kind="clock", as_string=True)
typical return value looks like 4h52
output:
10h06
